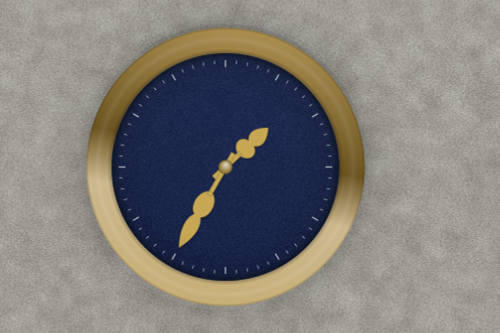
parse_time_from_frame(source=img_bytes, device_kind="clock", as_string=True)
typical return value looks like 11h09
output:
1h35
